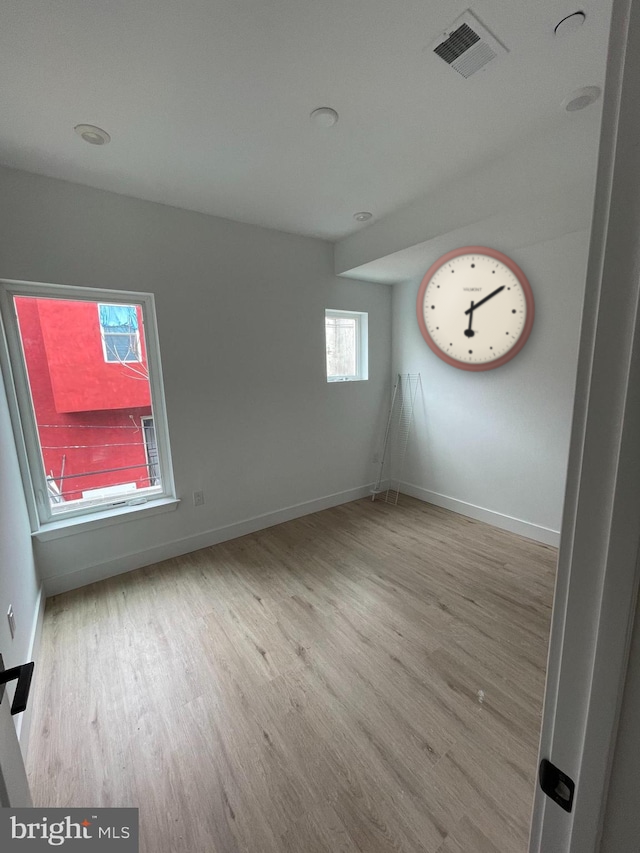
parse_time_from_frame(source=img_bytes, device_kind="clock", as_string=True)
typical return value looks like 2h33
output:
6h09
